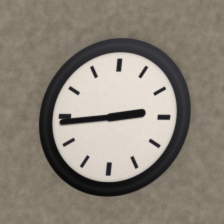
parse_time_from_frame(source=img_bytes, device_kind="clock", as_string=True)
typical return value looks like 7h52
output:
2h44
